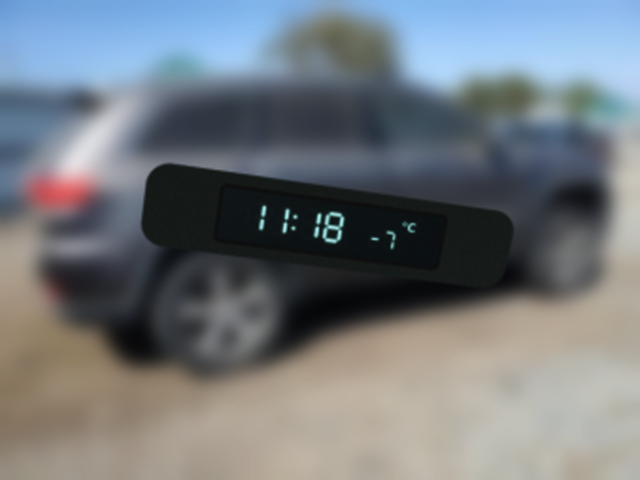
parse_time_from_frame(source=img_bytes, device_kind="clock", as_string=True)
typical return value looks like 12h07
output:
11h18
